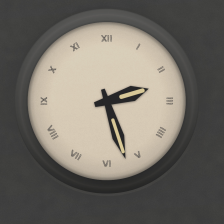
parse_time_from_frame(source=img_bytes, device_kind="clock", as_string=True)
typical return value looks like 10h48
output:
2h27
